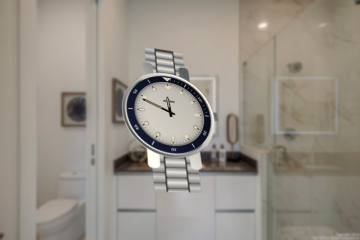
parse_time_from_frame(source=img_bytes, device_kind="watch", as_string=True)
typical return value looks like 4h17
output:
11h49
